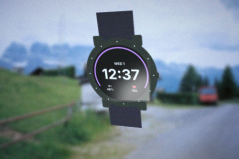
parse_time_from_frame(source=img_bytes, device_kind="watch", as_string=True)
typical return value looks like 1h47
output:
12h37
